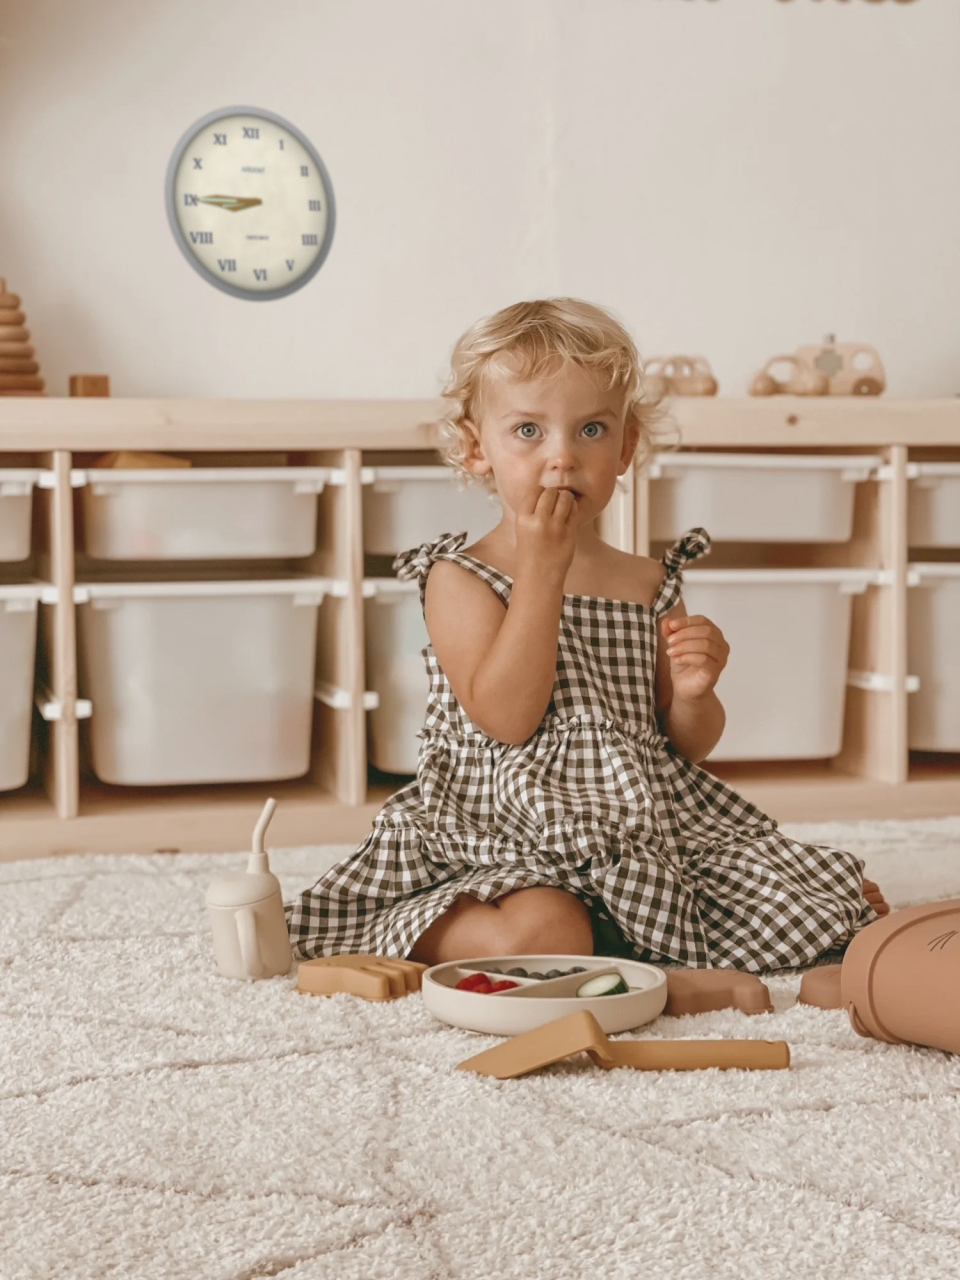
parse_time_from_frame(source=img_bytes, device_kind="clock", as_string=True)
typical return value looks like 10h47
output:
8h45
